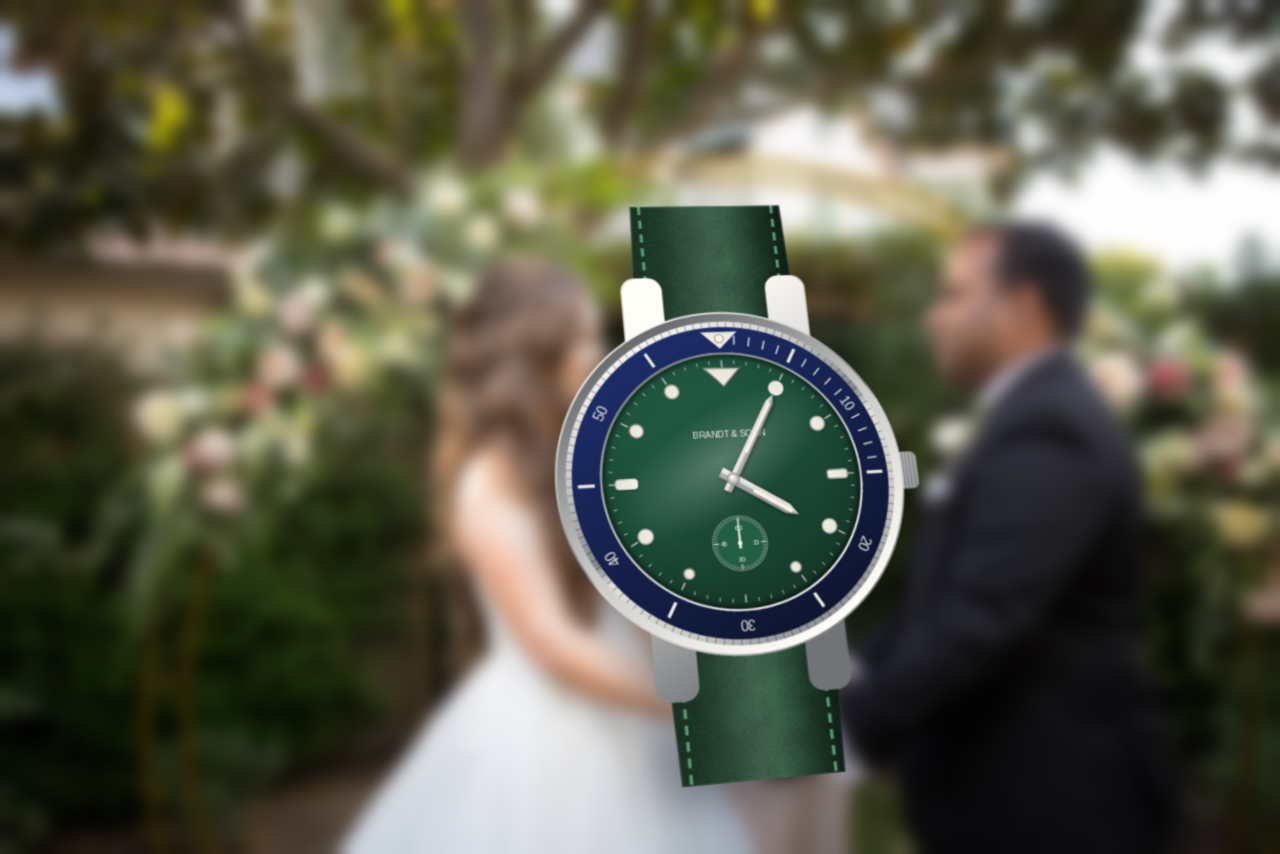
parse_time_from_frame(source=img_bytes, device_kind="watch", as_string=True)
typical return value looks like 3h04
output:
4h05
